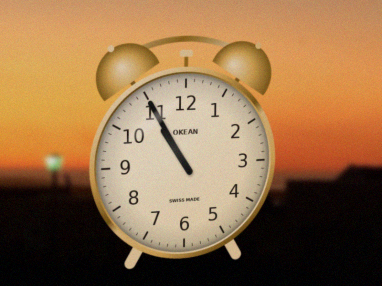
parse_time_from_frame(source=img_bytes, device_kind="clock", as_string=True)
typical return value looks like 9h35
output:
10h55
